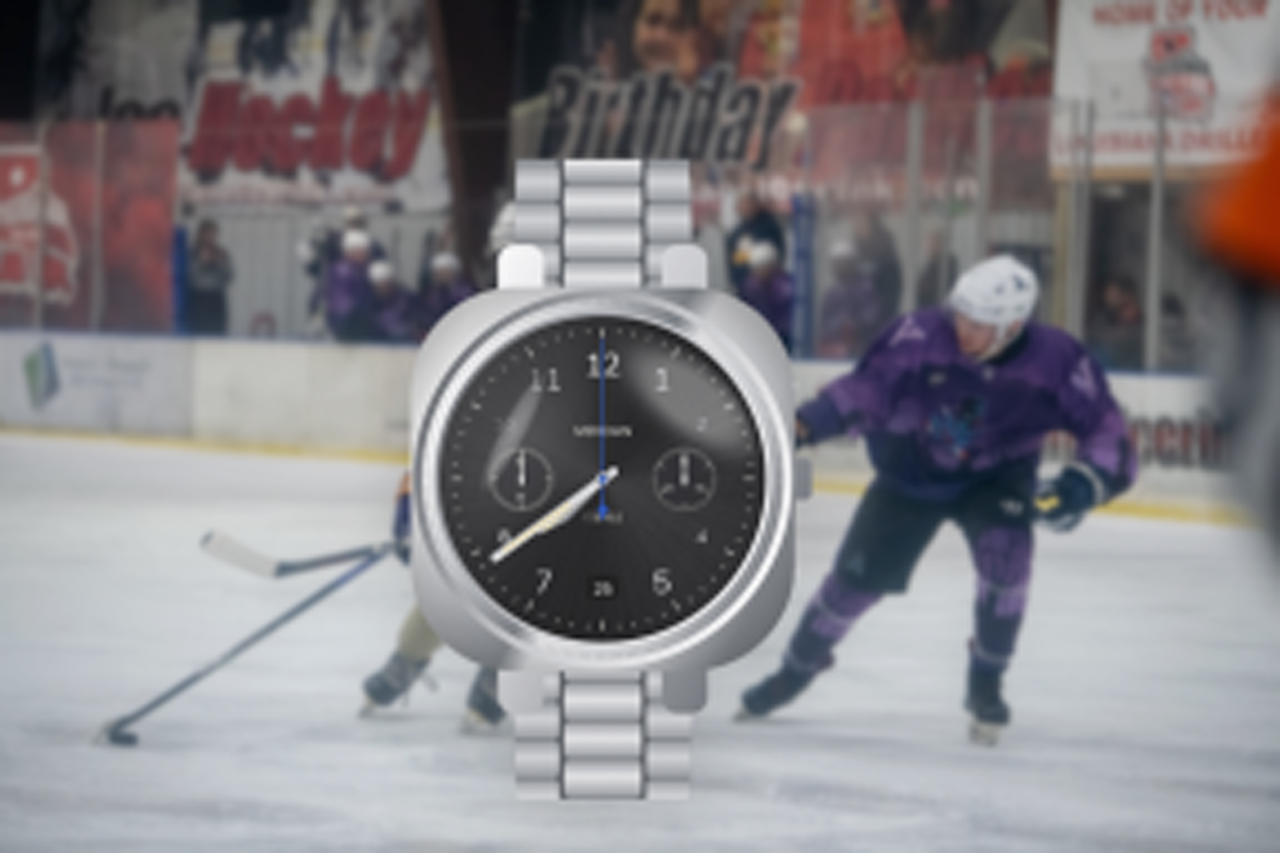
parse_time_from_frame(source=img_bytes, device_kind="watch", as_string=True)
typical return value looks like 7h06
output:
7h39
